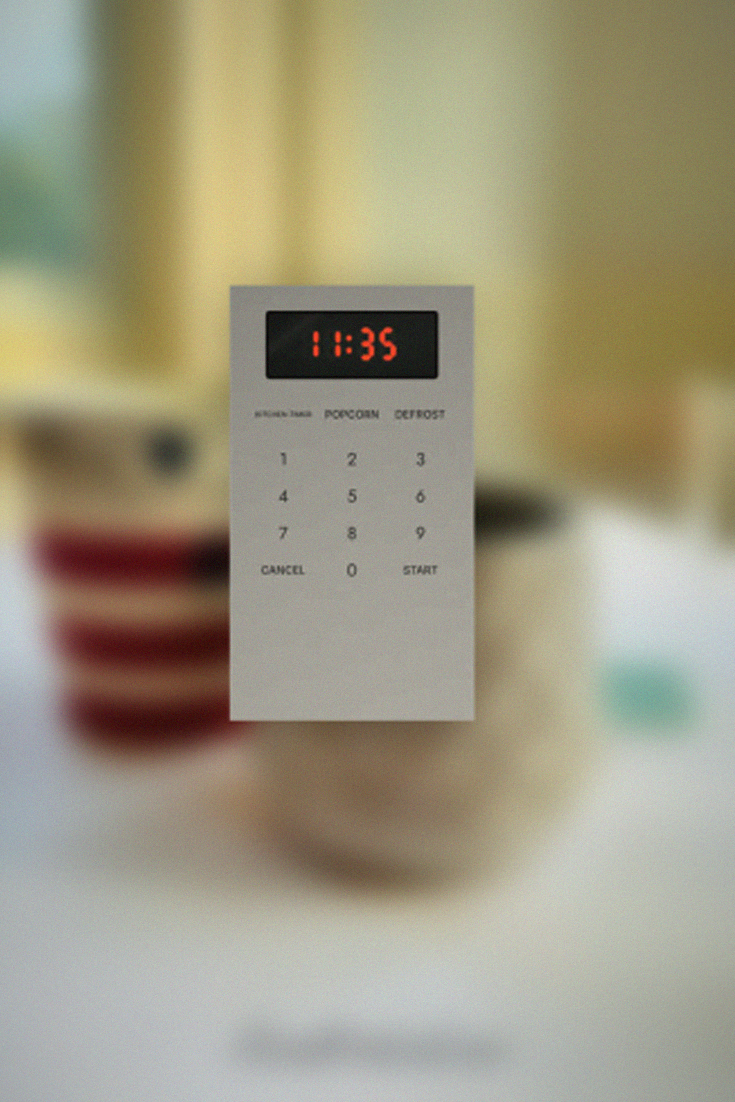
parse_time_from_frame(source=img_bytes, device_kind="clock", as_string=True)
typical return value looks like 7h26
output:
11h35
